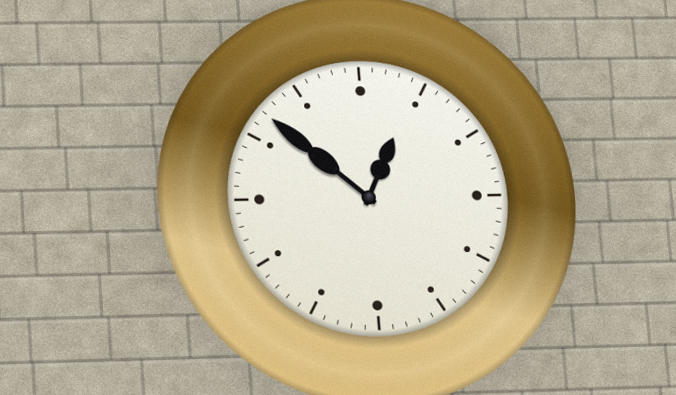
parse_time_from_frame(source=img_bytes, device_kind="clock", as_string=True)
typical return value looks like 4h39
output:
12h52
